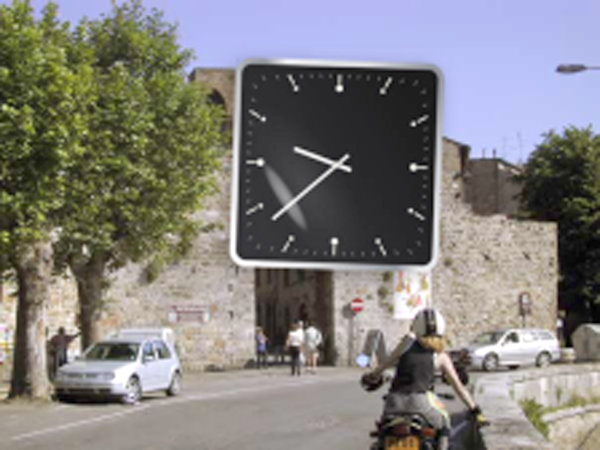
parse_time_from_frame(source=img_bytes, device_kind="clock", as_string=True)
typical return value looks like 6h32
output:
9h38
